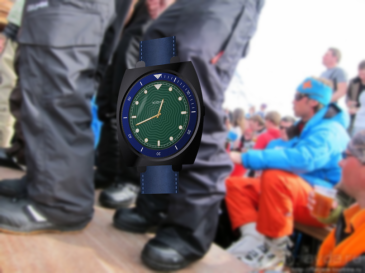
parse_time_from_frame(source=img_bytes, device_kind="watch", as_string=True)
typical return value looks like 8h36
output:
12h42
